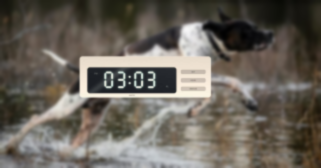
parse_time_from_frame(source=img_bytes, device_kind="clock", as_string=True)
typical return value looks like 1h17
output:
3h03
